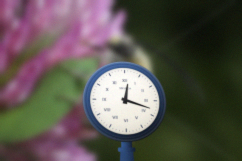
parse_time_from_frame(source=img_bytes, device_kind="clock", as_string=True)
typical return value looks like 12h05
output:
12h18
